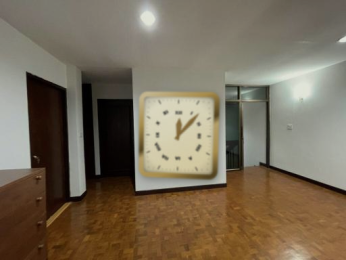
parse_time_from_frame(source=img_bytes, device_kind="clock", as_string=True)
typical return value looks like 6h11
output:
12h07
